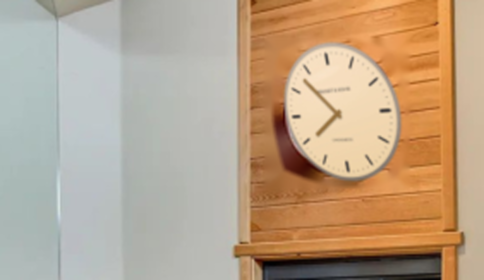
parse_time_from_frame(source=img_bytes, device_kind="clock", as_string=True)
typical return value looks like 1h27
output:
7h53
